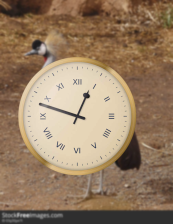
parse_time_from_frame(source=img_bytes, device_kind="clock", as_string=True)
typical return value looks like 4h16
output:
12h48
